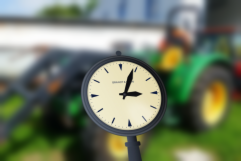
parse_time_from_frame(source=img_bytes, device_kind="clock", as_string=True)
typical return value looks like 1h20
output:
3h04
